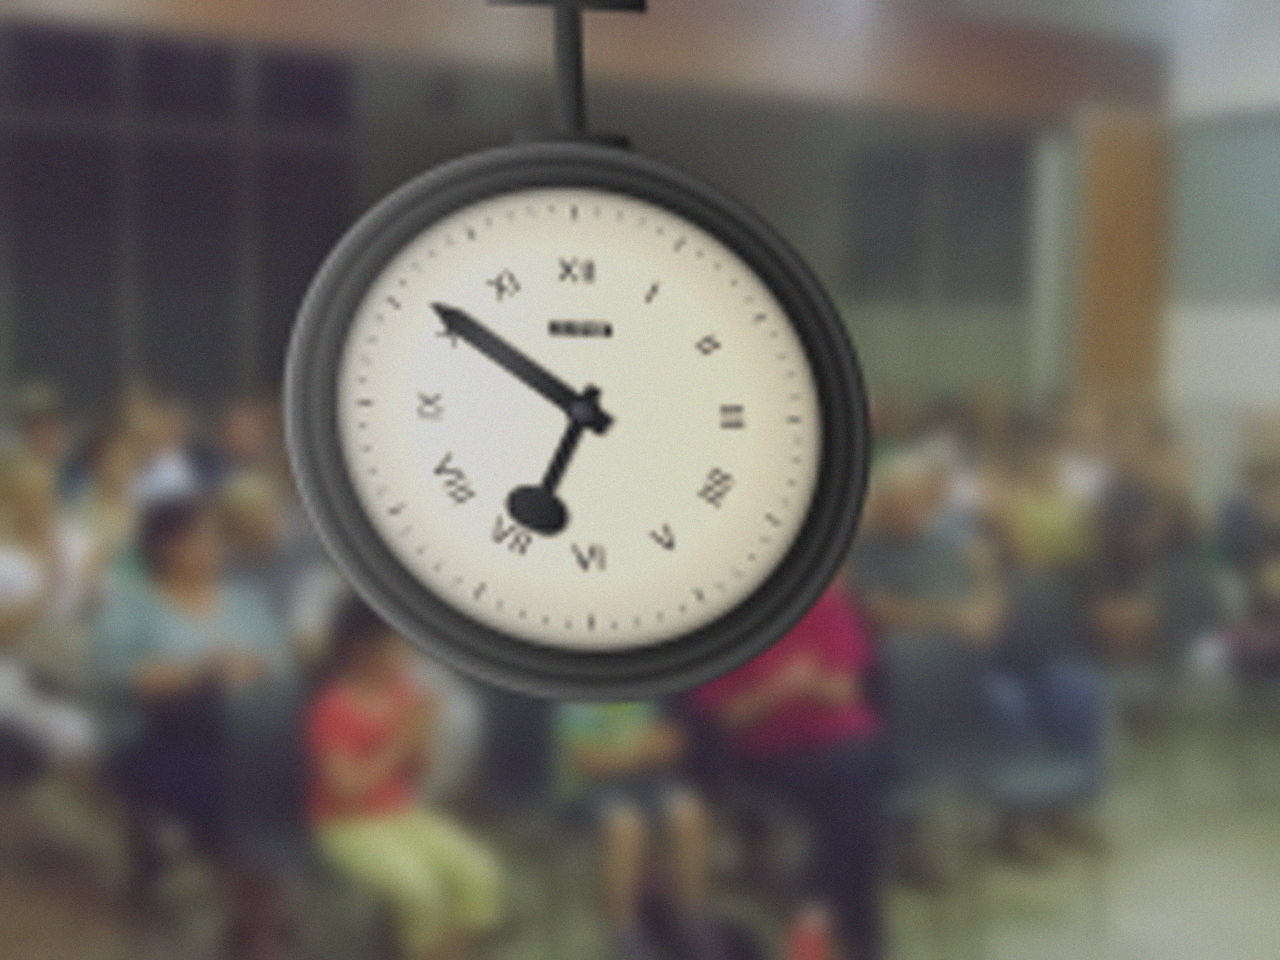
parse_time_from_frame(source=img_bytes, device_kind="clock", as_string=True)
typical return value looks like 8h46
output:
6h51
